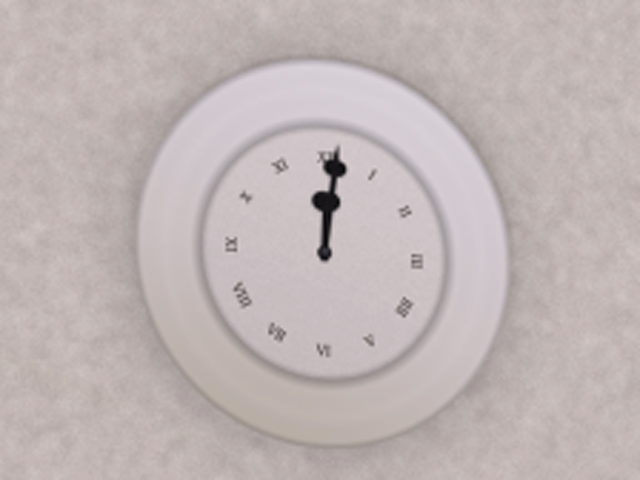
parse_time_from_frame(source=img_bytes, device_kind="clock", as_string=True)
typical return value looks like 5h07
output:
12h01
